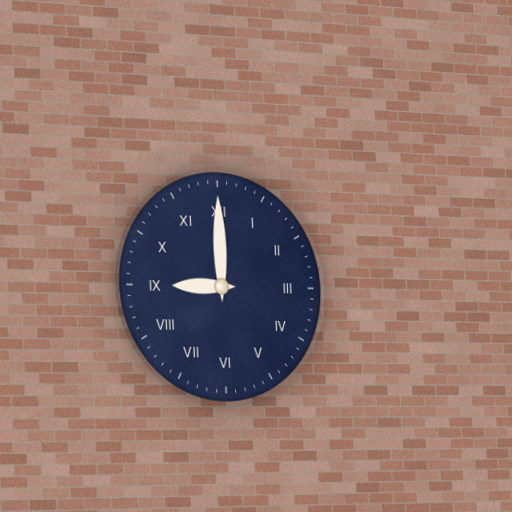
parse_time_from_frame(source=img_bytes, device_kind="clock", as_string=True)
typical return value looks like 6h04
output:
9h00
